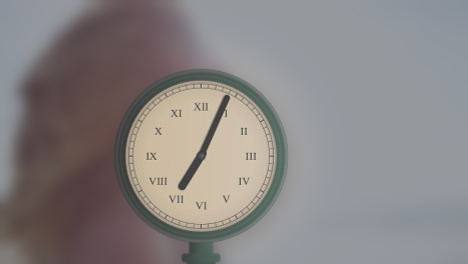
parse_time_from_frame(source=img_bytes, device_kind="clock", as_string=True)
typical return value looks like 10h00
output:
7h04
